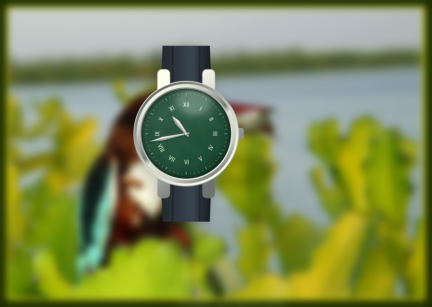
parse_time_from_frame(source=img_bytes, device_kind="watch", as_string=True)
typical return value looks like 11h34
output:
10h43
